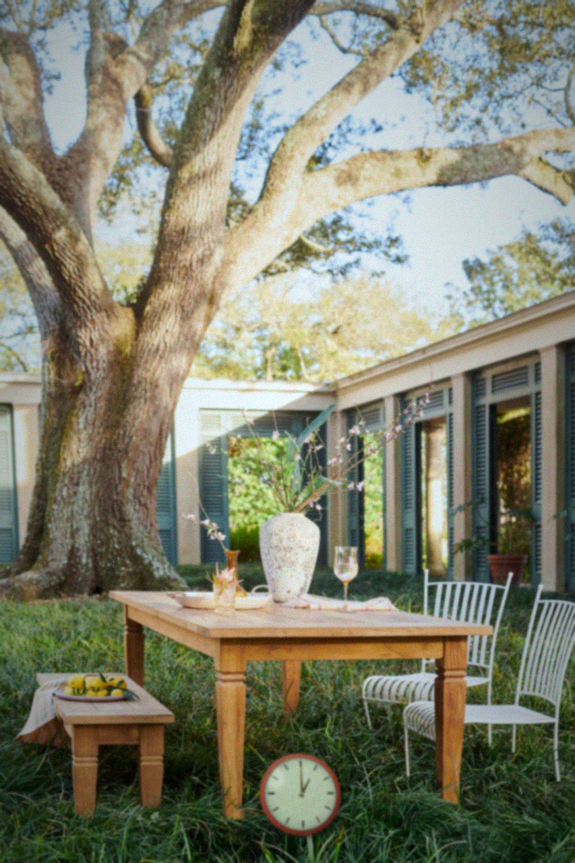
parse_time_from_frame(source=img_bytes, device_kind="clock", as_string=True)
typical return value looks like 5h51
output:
1h00
